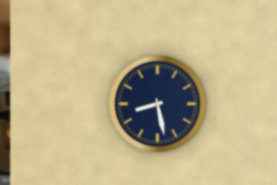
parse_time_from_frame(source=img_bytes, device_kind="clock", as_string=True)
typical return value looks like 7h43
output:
8h28
